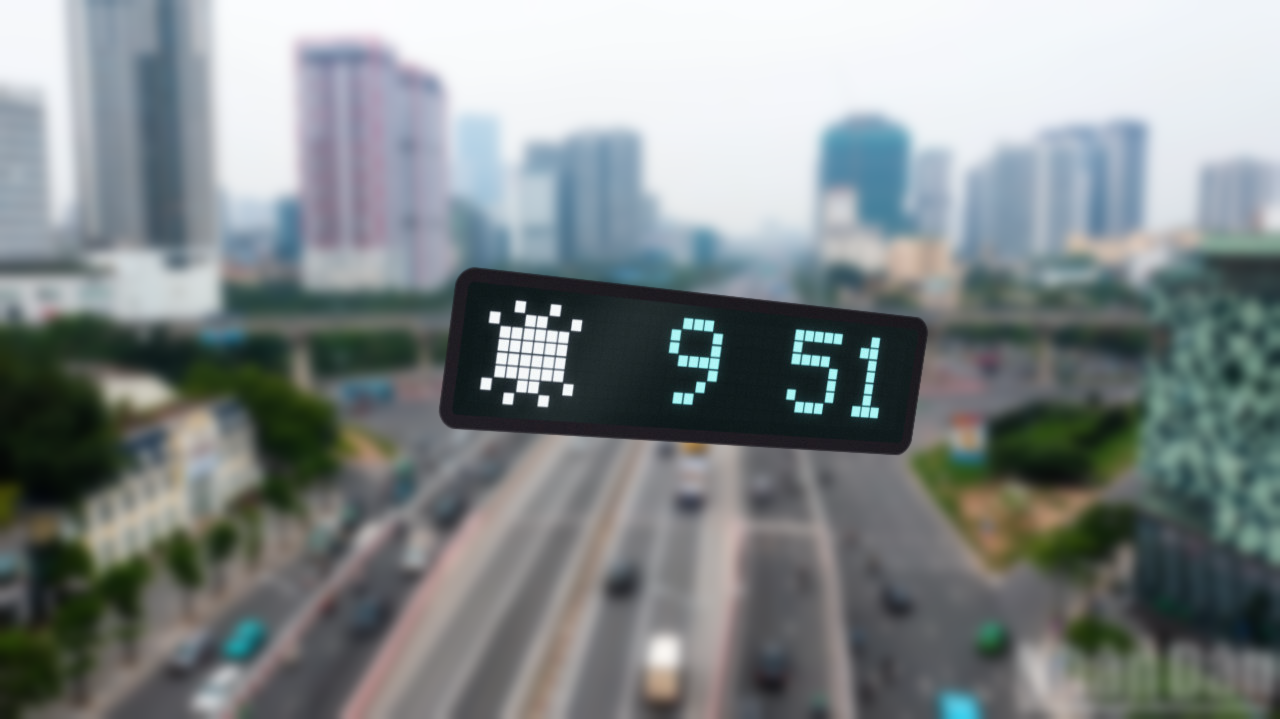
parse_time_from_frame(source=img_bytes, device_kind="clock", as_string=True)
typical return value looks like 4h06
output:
9h51
